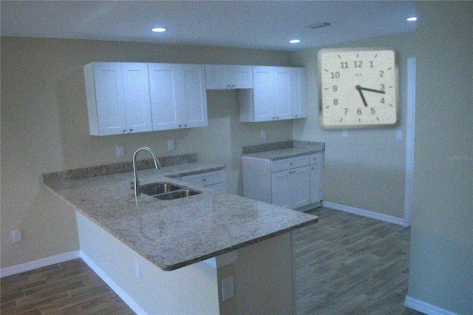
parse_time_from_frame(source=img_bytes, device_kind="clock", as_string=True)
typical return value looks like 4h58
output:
5h17
